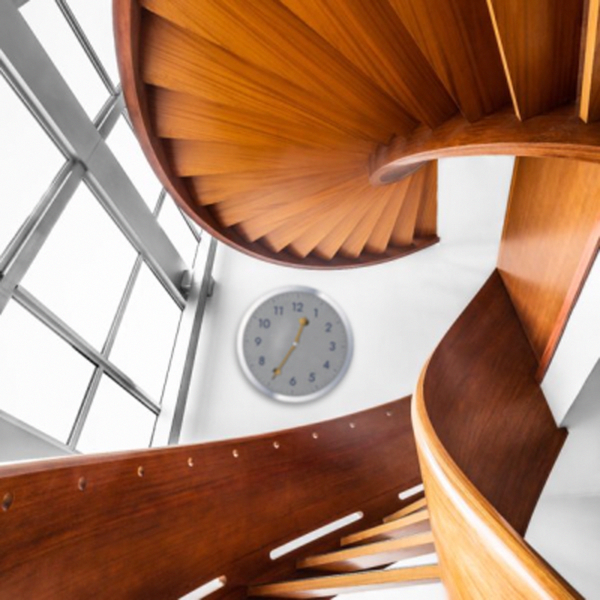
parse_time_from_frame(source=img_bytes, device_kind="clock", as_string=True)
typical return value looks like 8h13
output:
12h35
